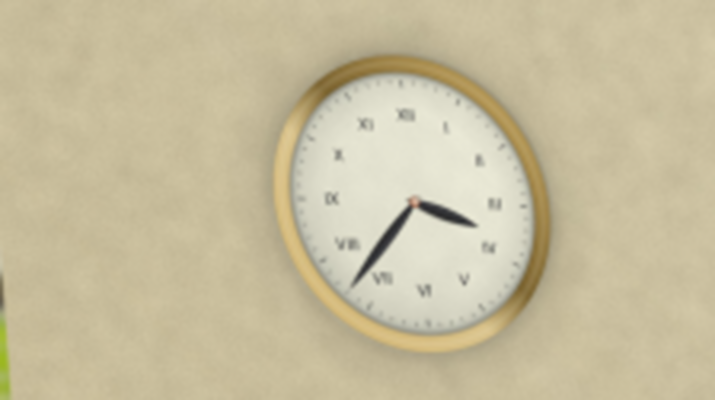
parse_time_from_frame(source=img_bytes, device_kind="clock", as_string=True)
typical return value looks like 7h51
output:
3h37
